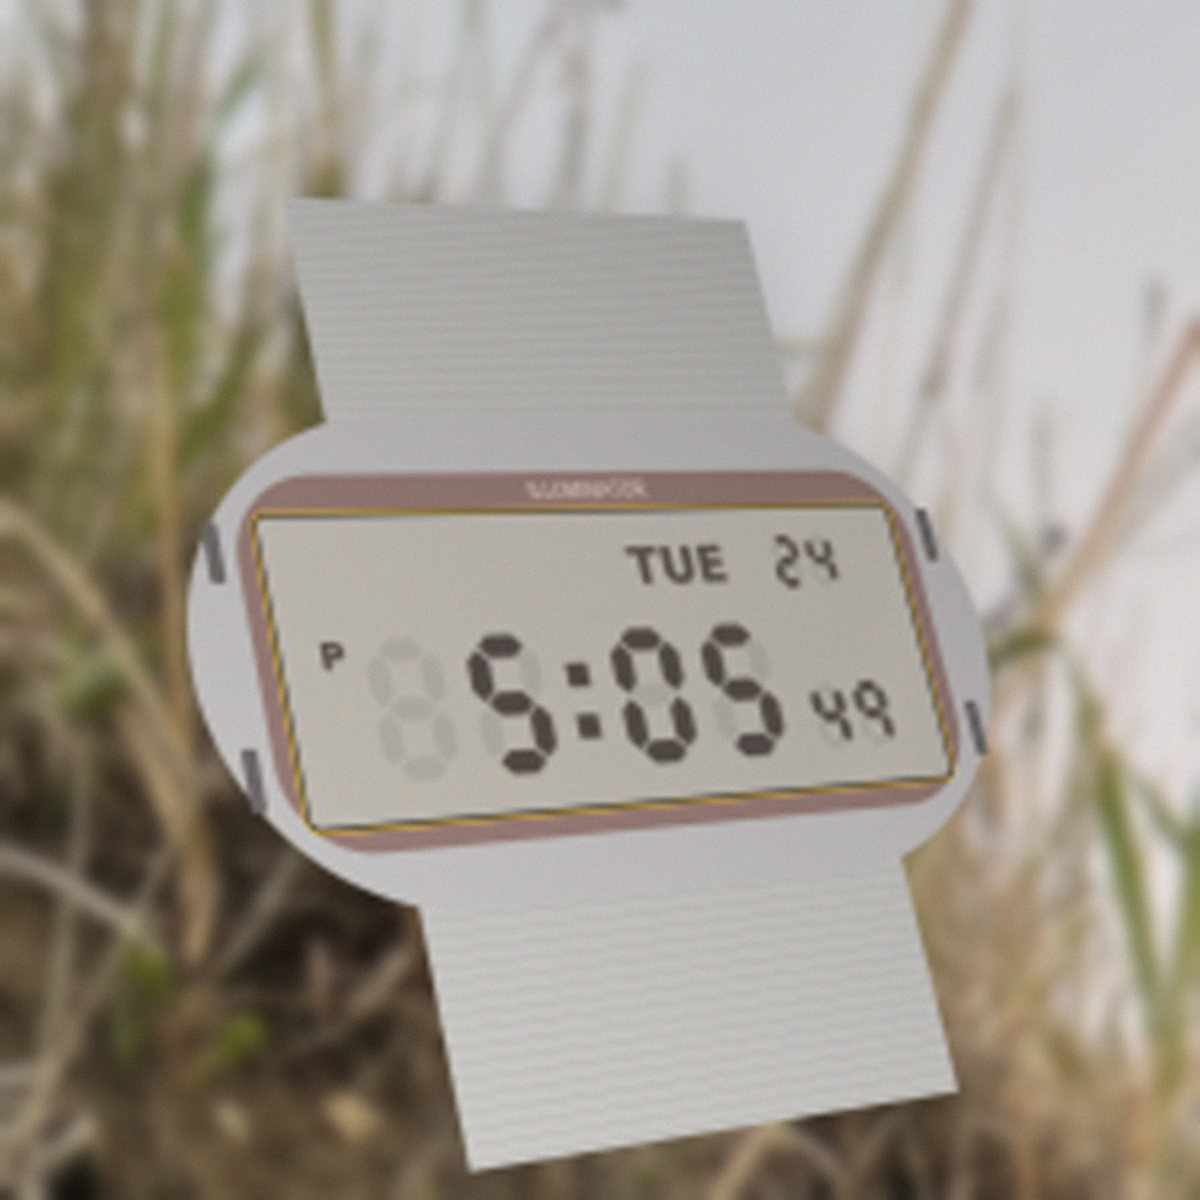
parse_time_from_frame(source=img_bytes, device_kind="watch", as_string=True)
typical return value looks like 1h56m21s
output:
5h05m49s
